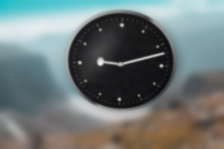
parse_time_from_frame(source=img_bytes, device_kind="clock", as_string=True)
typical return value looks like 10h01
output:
9h12
